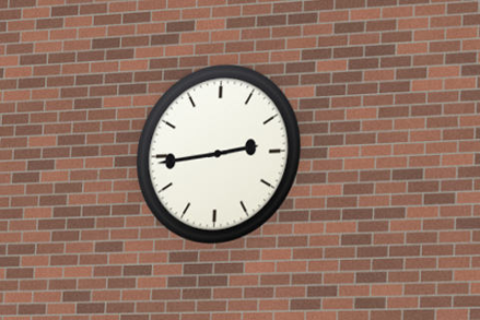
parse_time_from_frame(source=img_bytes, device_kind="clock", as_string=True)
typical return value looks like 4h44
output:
2h44
